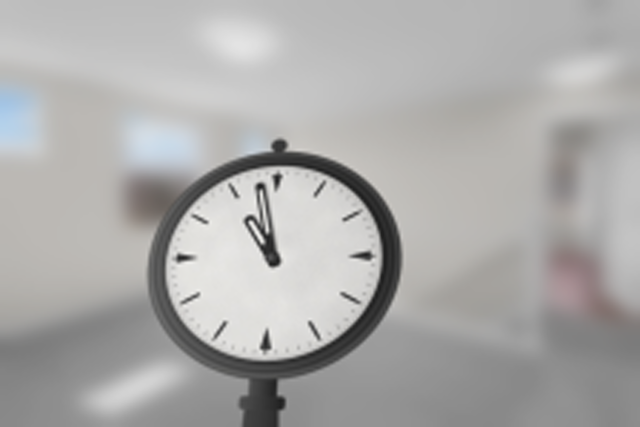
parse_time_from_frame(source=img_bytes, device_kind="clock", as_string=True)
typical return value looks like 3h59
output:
10h58
